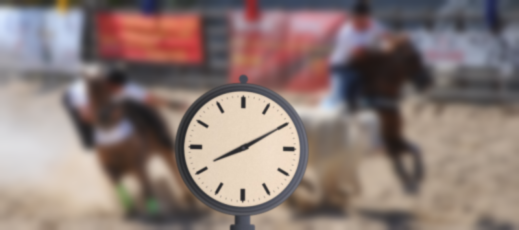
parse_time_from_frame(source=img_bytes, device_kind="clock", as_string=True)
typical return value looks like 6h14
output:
8h10
